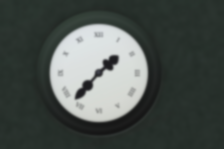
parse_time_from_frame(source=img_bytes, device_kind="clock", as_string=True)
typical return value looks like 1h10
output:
1h37
